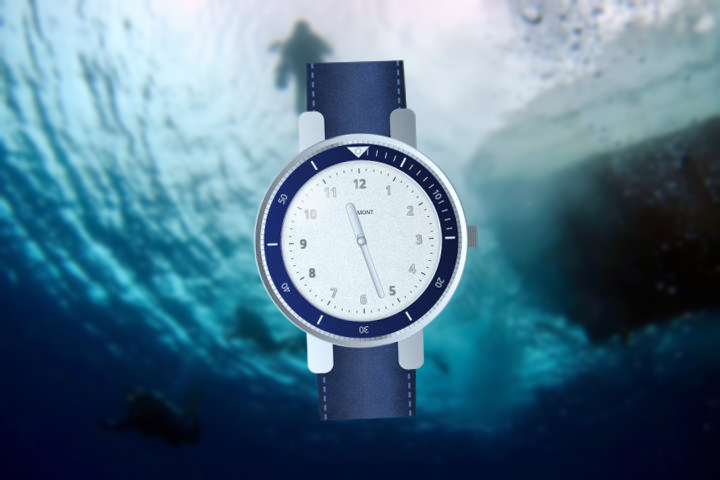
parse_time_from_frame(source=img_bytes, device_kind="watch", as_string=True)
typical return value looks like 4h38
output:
11h27
